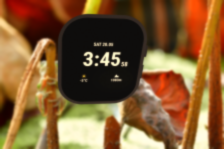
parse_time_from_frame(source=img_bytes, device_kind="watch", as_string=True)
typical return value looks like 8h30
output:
3h45
